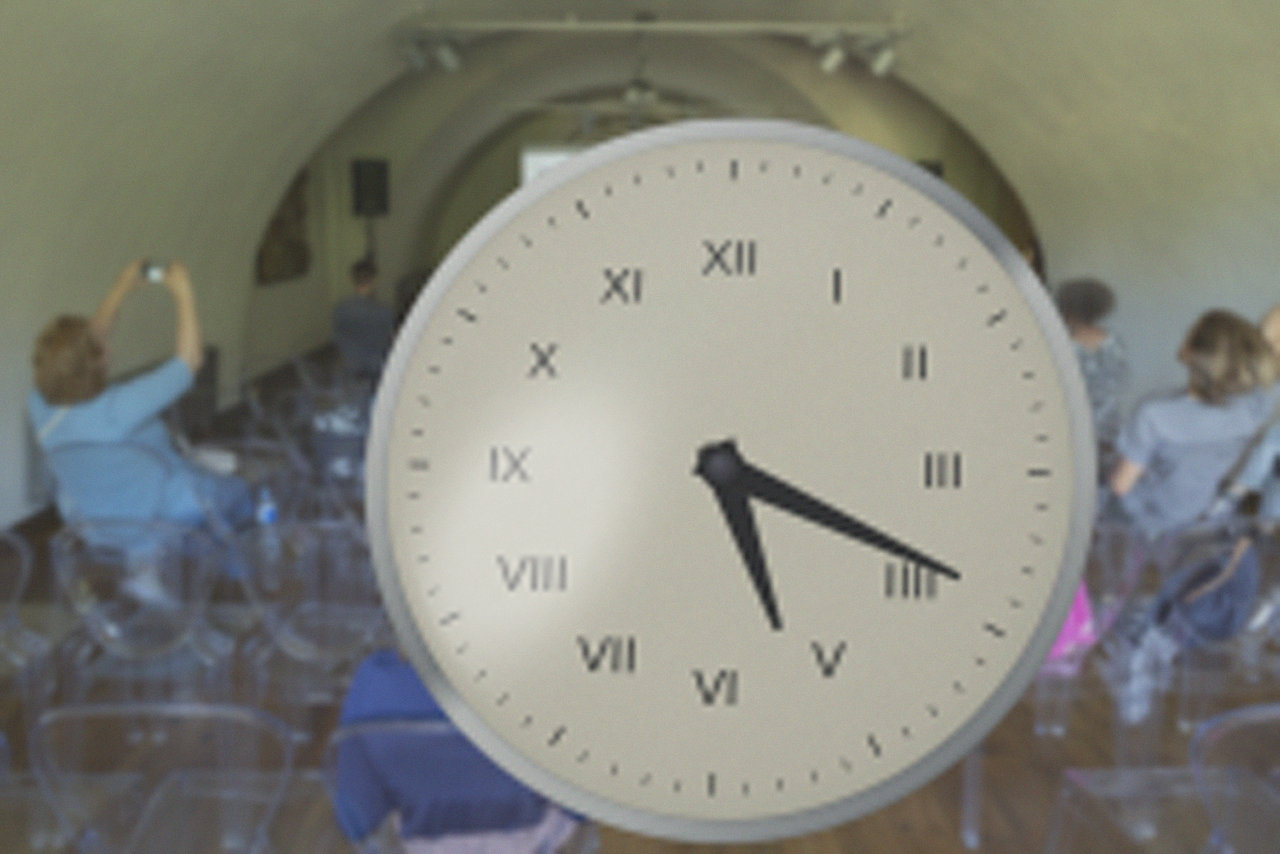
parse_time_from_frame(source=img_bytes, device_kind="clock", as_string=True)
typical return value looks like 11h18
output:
5h19
